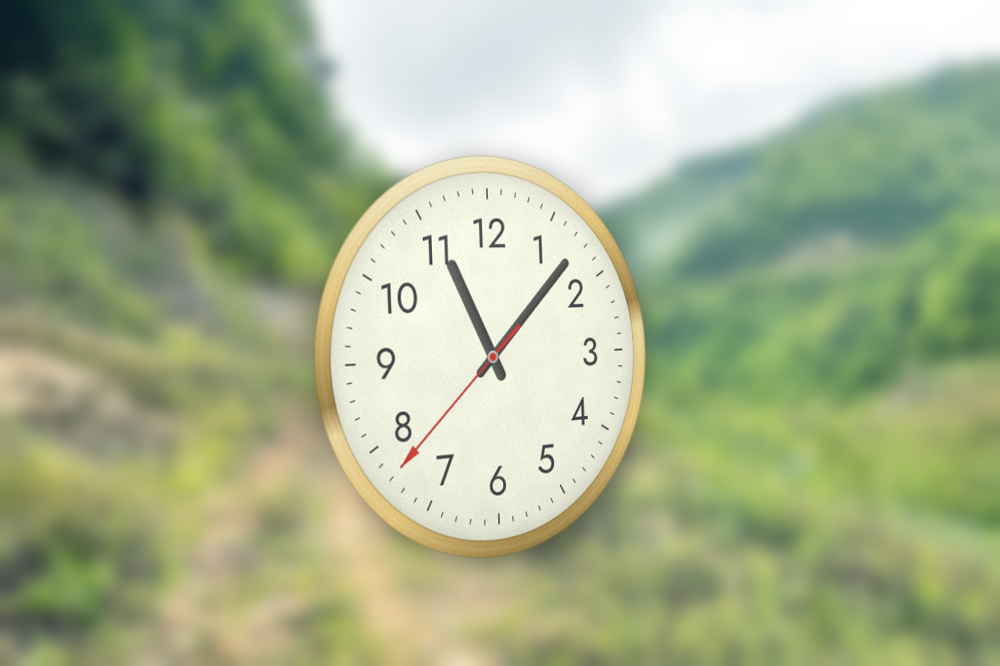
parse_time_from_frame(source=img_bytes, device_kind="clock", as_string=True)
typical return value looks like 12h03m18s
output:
11h07m38s
